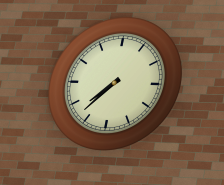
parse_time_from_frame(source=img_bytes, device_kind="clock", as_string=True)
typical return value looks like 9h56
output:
7h37
